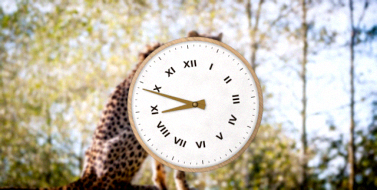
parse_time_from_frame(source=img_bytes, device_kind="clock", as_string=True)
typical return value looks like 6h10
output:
8h49
